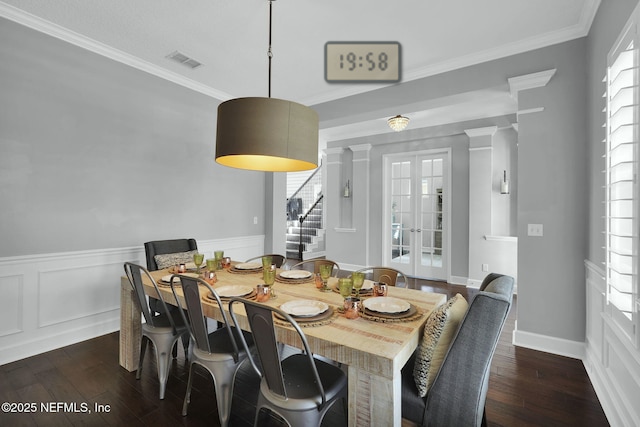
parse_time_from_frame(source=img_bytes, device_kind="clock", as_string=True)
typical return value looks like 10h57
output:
19h58
